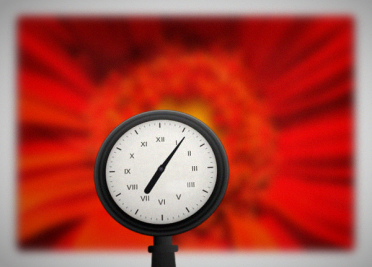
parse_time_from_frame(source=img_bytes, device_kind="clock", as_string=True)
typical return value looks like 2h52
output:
7h06
